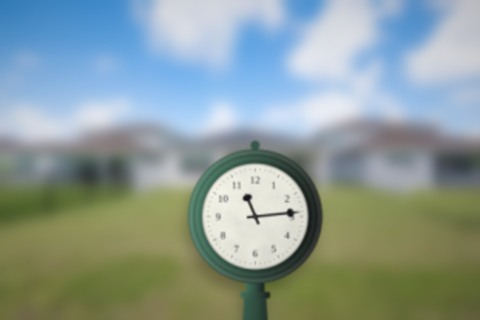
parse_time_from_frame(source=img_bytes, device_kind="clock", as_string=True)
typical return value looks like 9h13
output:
11h14
